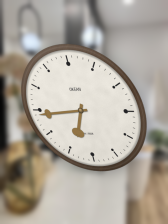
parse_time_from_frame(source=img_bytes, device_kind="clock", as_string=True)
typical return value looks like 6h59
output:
6h44
